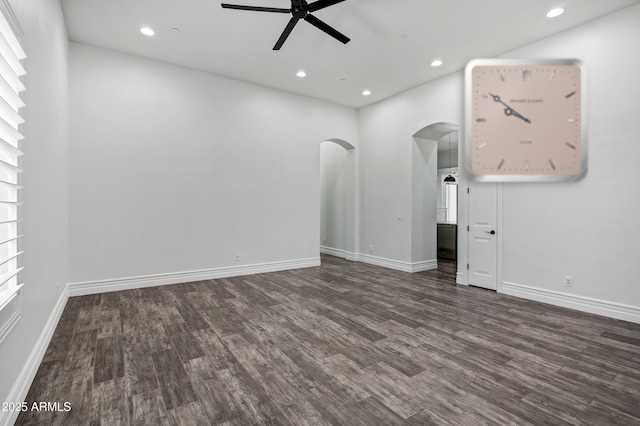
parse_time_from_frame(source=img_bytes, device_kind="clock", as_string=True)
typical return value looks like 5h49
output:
9h51
